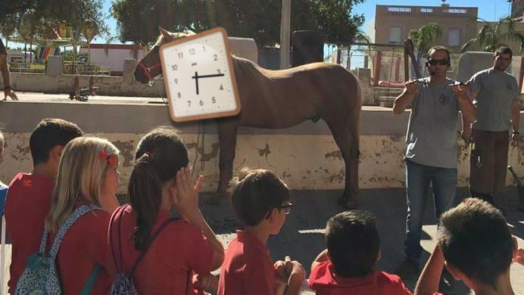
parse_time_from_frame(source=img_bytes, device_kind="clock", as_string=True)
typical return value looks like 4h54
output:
6h16
